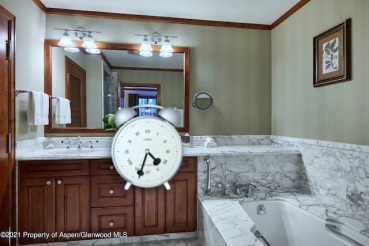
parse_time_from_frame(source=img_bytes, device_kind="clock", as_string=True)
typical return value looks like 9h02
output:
4h33
